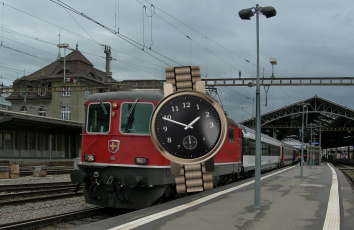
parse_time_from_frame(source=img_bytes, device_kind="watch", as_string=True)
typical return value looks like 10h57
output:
1h49
